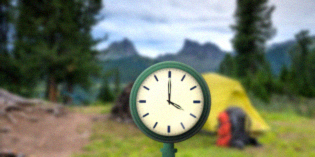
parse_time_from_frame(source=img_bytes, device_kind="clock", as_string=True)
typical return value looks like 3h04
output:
4h00
